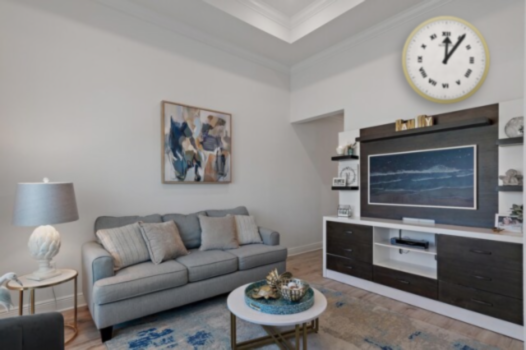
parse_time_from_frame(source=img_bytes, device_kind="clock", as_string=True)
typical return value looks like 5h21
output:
12h06
